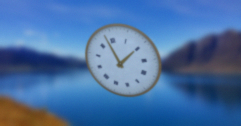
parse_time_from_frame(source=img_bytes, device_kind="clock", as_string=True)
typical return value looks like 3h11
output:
1h58
